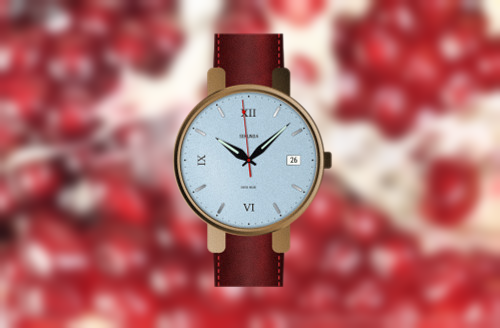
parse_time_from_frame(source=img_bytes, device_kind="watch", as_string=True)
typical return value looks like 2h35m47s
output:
10h07m59s
